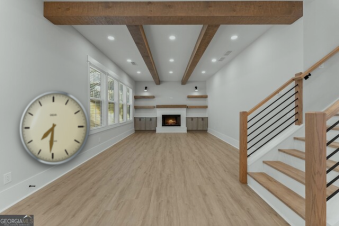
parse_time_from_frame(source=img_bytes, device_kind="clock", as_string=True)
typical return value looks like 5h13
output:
7h31
